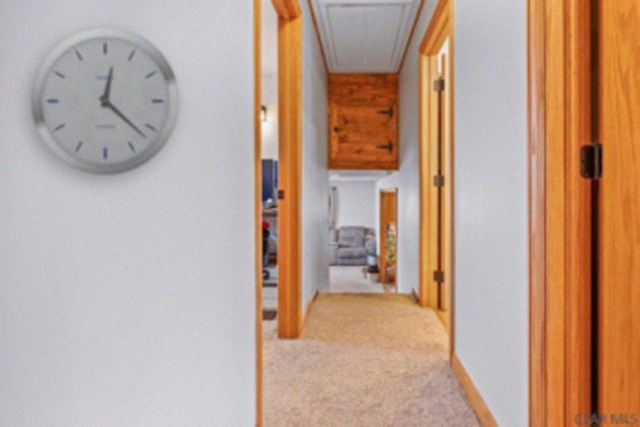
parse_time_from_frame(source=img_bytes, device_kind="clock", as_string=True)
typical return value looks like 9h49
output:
12h22
